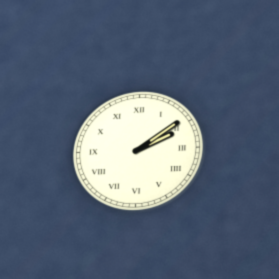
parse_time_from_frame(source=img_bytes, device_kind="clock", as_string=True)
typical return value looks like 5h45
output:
2h09
